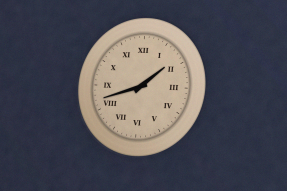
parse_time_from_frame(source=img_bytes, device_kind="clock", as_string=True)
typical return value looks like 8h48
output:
1h42
